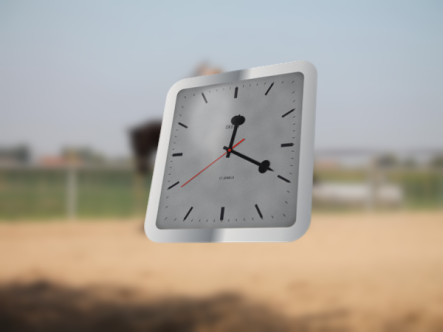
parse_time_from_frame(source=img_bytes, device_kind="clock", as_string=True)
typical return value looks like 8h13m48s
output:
12h19m39s
